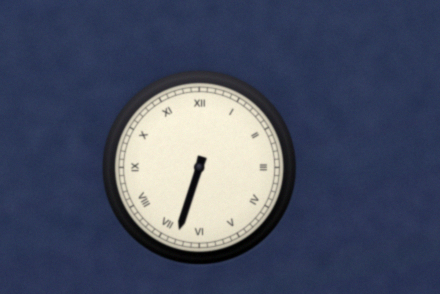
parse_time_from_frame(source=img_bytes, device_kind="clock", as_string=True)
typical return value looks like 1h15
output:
6h33
